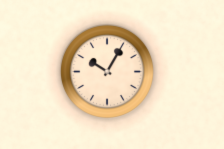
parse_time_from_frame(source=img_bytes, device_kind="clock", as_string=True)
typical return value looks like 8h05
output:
10h05
